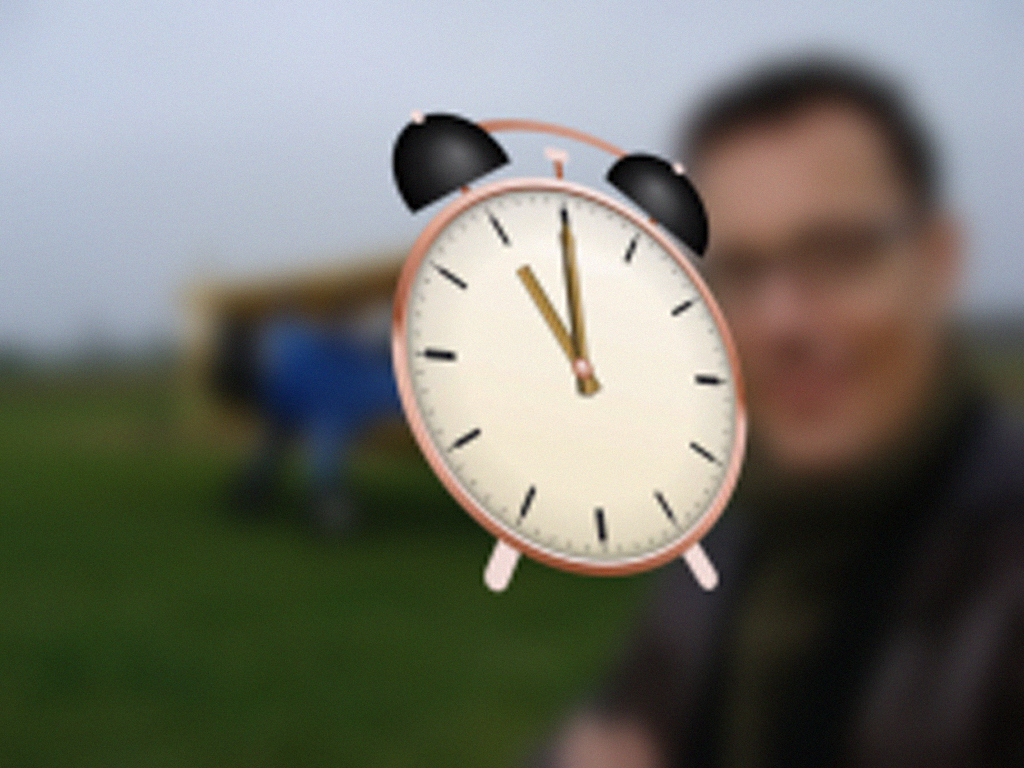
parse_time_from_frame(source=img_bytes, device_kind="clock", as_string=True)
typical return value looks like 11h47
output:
11h00
